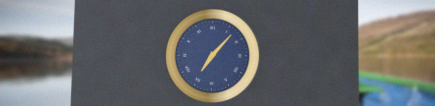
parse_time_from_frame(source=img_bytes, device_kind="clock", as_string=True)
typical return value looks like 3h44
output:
7h07
